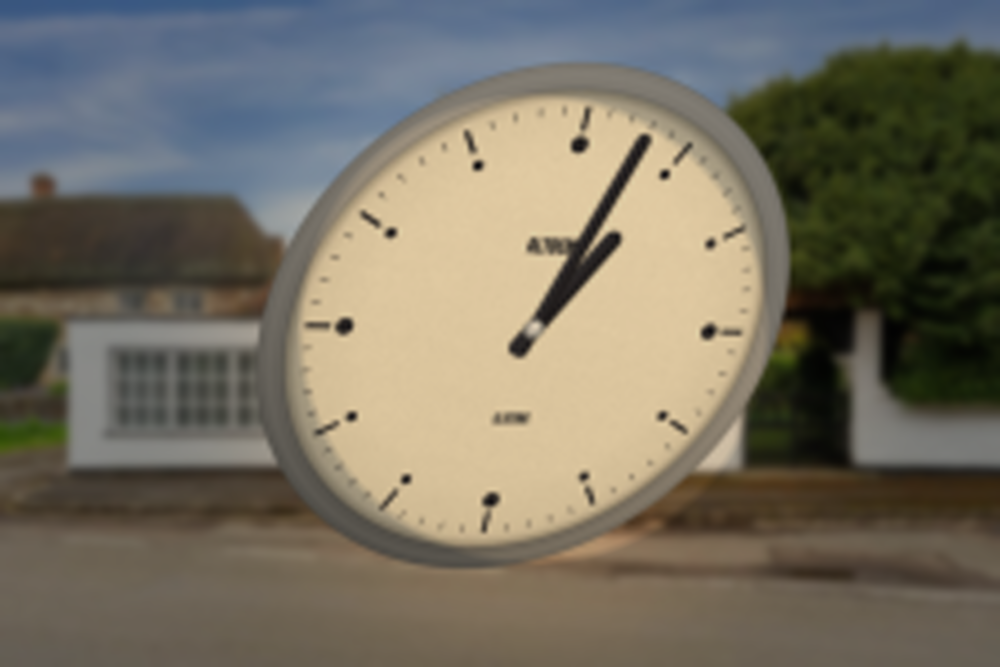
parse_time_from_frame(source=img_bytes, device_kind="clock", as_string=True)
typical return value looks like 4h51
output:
1h03
